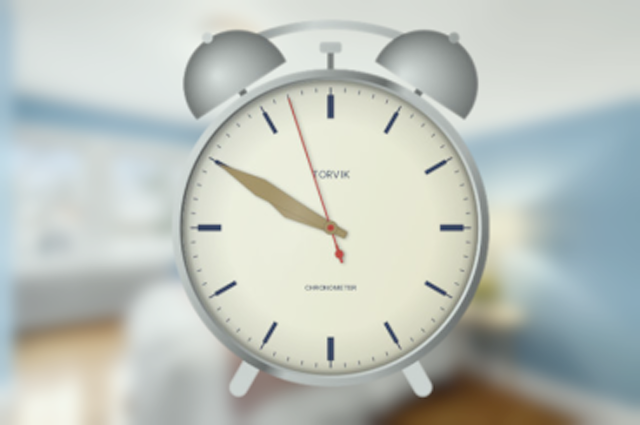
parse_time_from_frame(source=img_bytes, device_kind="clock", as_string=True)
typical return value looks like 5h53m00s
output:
9h49m57s
